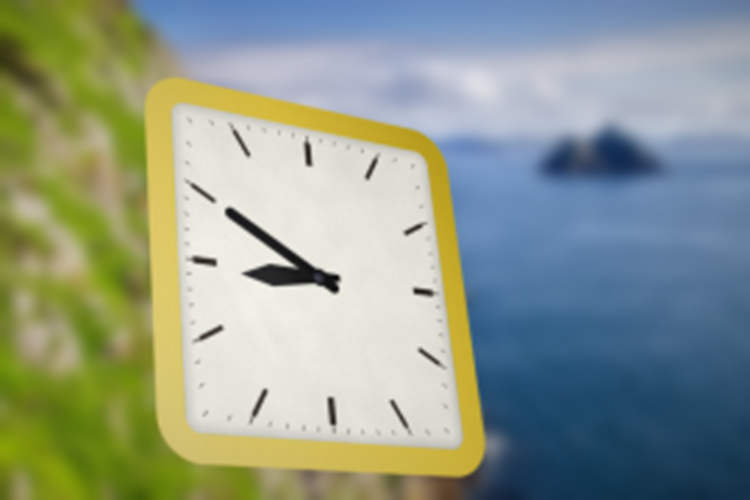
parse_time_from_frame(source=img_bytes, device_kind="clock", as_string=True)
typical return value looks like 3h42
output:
8h50
